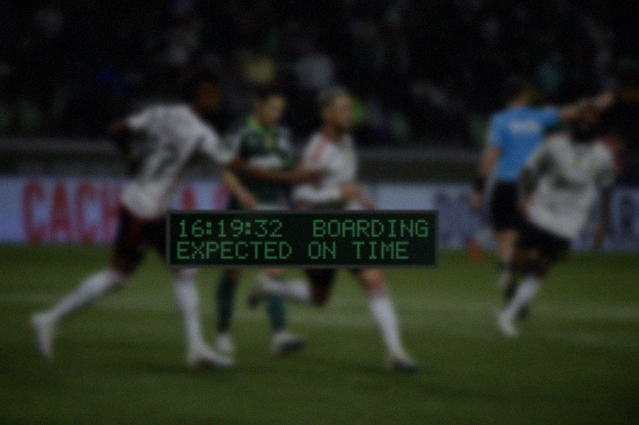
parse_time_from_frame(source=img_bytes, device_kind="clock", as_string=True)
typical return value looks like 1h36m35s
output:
16h19m32s
